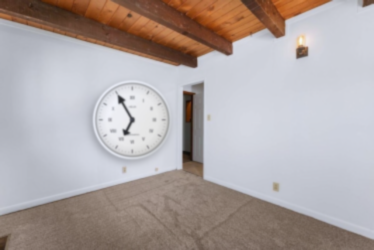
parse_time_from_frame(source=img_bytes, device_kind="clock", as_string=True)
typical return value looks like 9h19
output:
6h55
